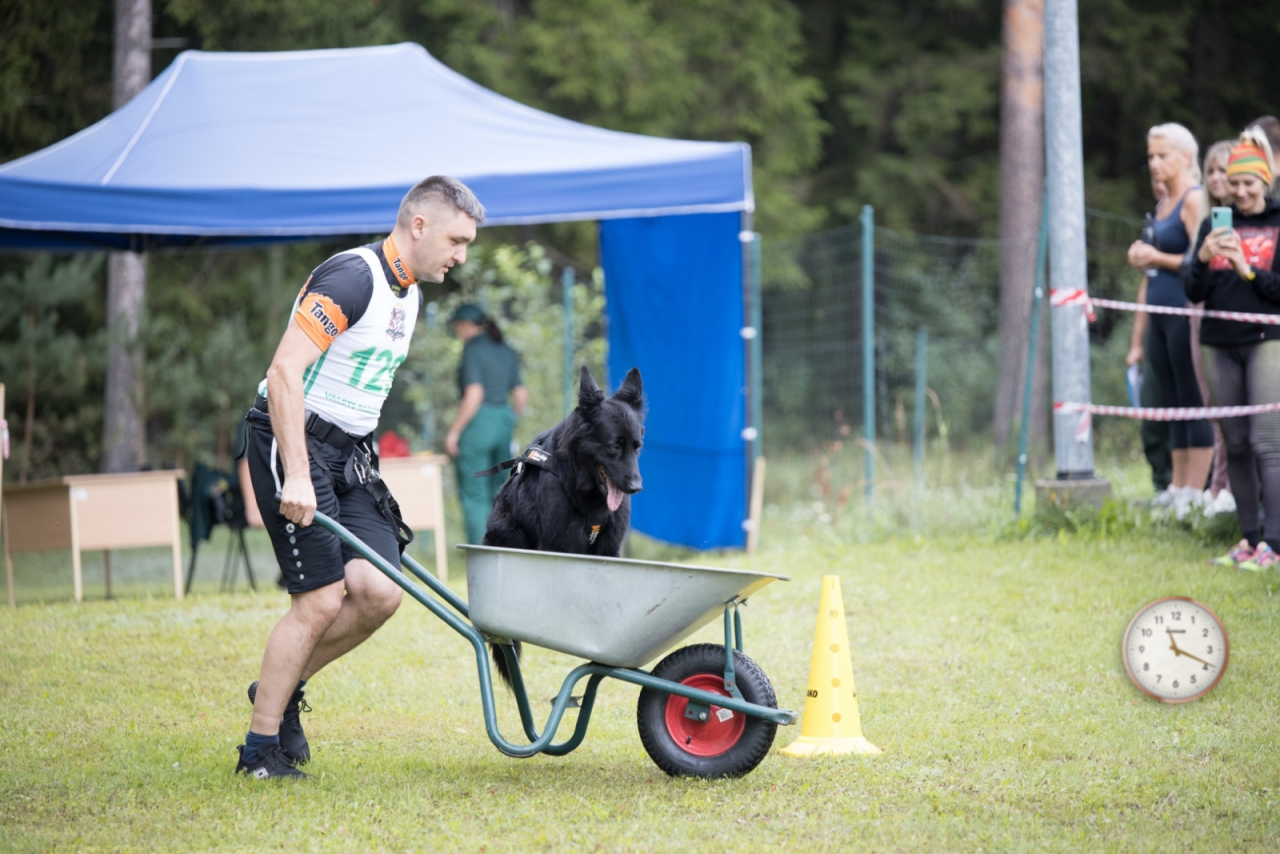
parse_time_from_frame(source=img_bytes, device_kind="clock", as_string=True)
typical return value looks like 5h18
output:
11h19
